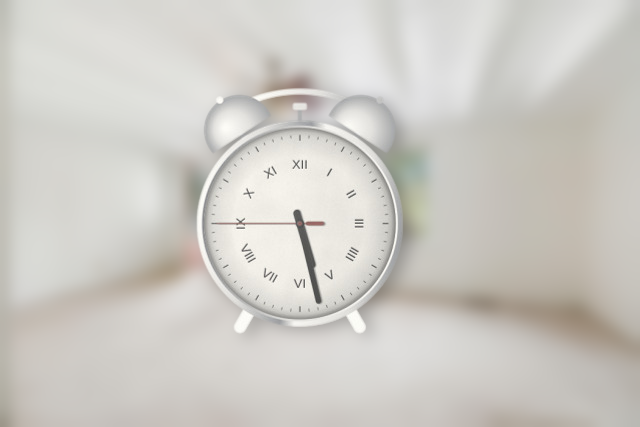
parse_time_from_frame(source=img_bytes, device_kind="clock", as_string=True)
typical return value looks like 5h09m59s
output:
5h27m45s
